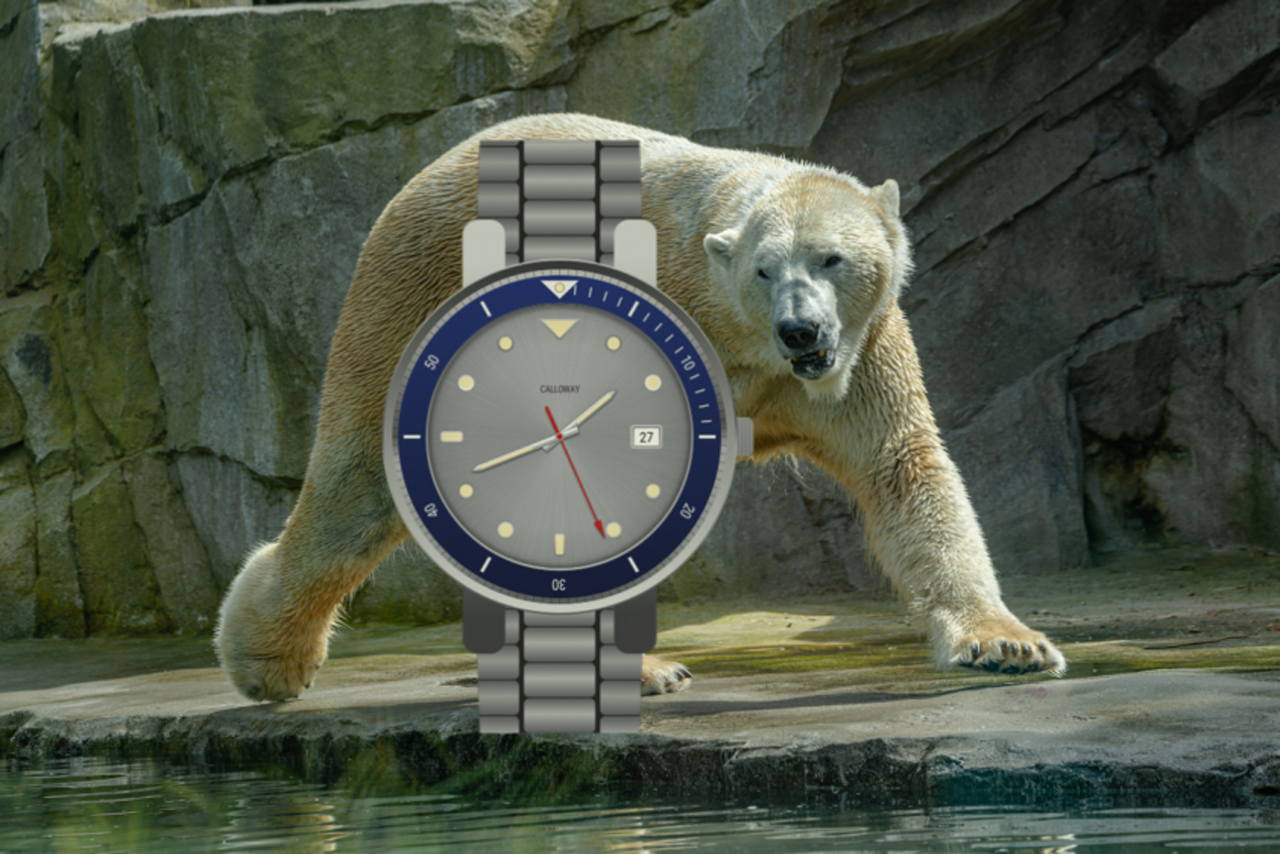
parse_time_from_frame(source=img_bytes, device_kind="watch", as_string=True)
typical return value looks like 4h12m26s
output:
1h41m26s
